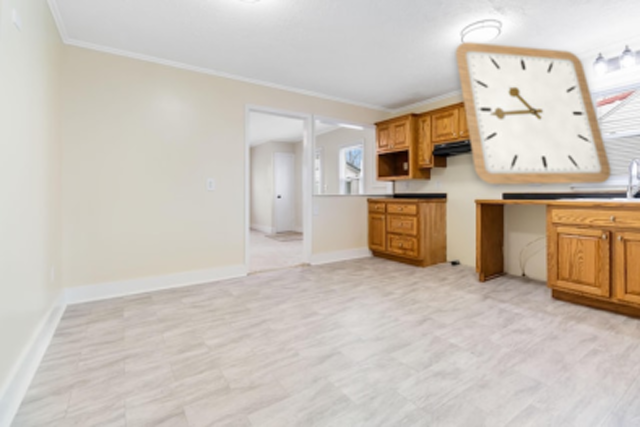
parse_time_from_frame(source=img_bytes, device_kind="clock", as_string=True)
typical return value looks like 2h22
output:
10h44
